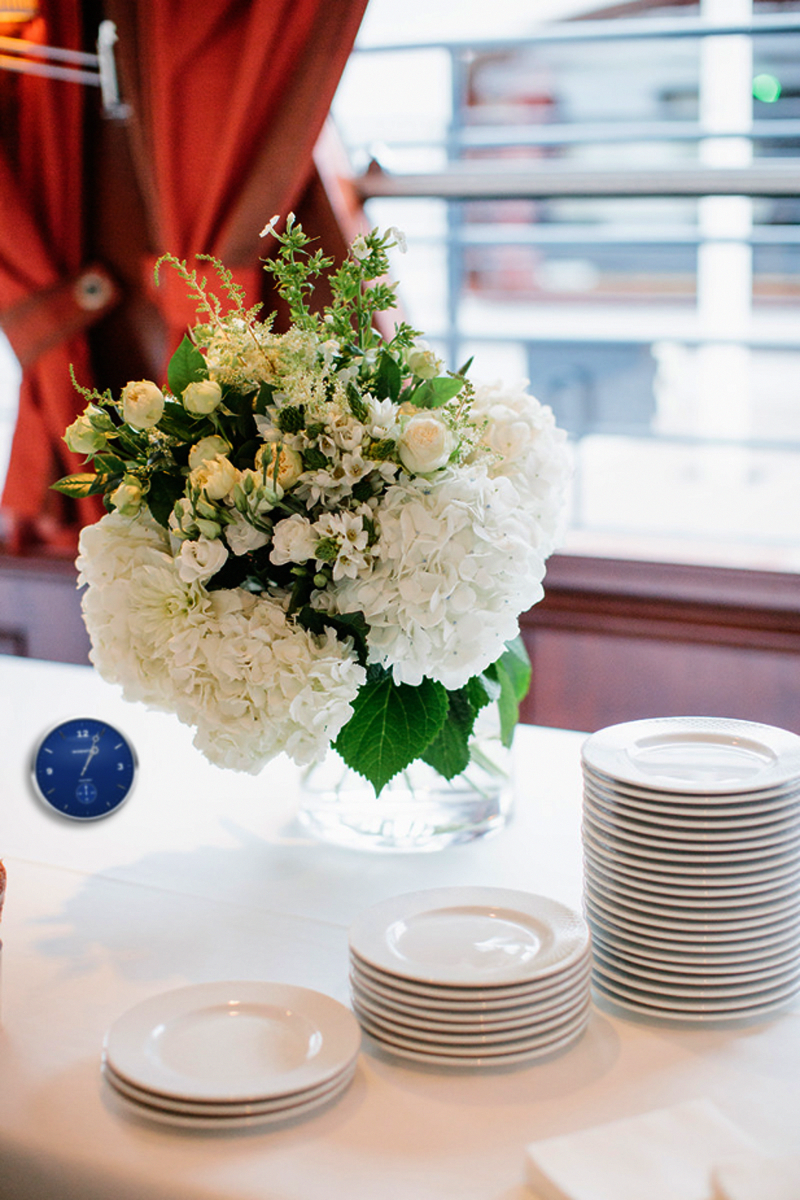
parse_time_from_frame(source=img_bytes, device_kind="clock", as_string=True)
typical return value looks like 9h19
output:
1h04
